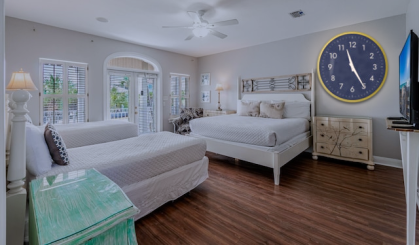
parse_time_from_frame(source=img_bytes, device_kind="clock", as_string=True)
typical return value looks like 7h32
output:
11h25
